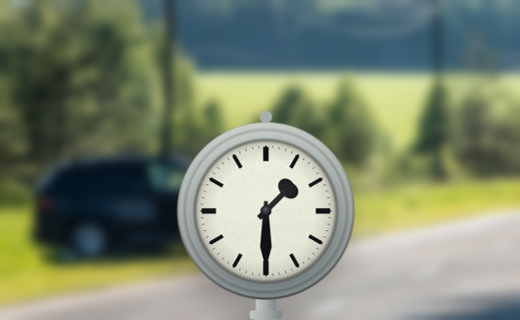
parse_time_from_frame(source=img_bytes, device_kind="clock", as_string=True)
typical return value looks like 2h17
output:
1h30
